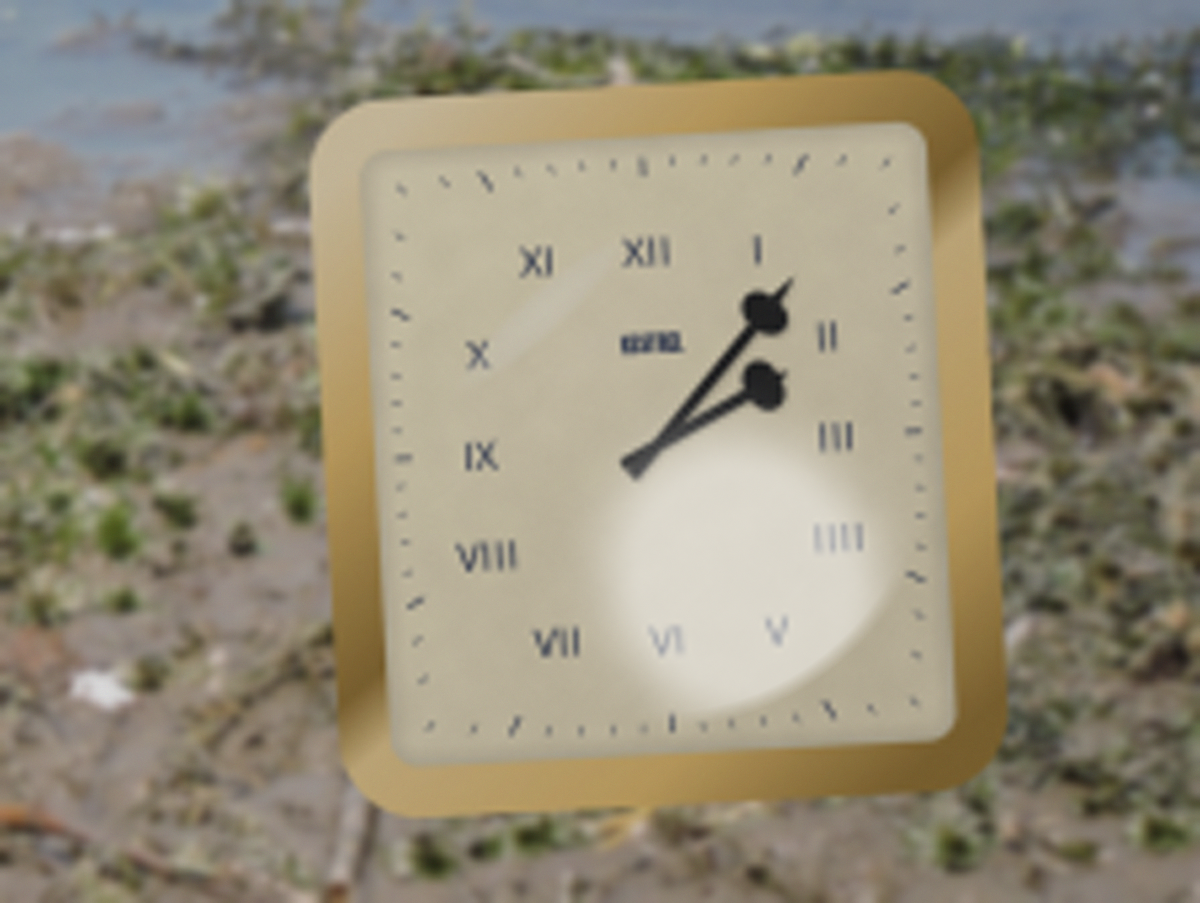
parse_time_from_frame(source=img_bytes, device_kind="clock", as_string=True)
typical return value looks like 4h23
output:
2h07
